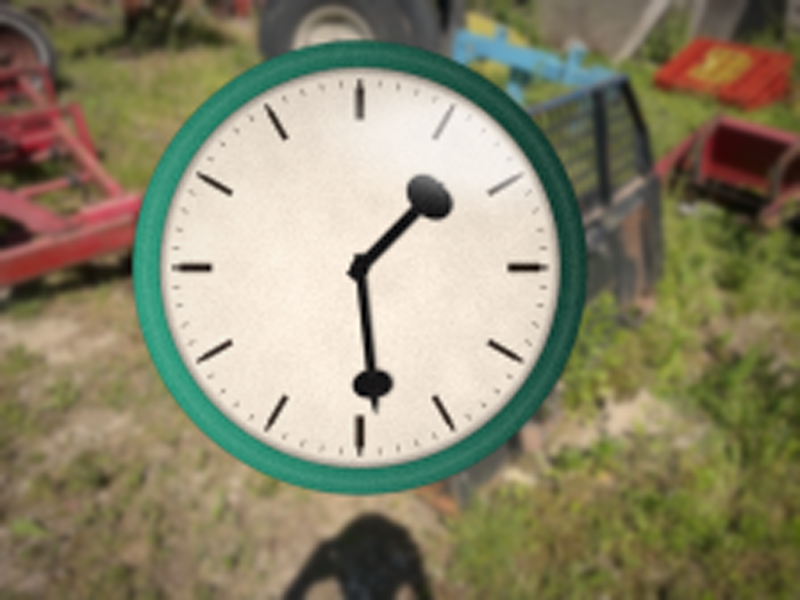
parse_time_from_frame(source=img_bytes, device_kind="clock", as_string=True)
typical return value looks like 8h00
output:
1h29
